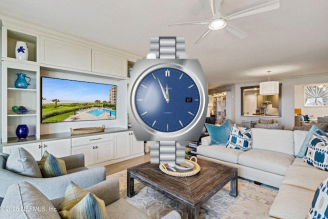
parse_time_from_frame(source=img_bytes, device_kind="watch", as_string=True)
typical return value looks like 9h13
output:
11h56
